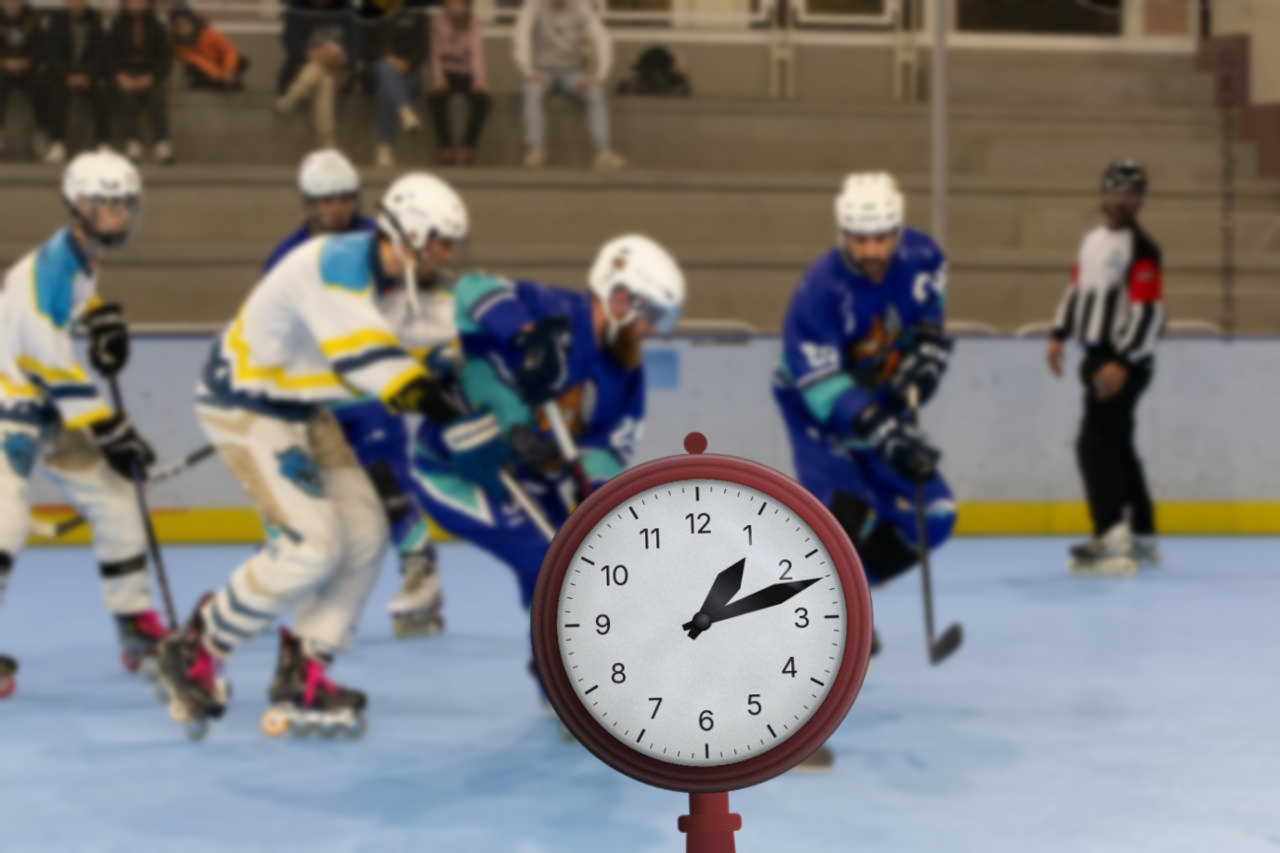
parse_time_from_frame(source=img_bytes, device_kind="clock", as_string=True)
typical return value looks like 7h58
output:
1h12
